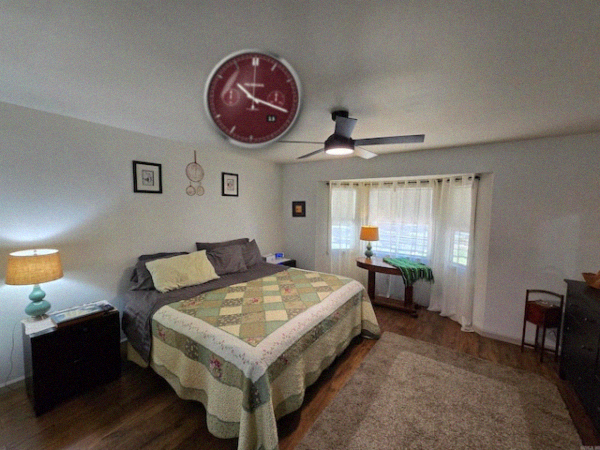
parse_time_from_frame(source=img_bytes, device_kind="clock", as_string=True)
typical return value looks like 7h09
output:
10h18
